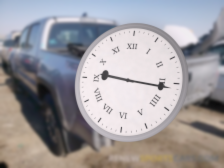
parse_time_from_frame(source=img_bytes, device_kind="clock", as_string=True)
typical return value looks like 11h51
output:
9h16
